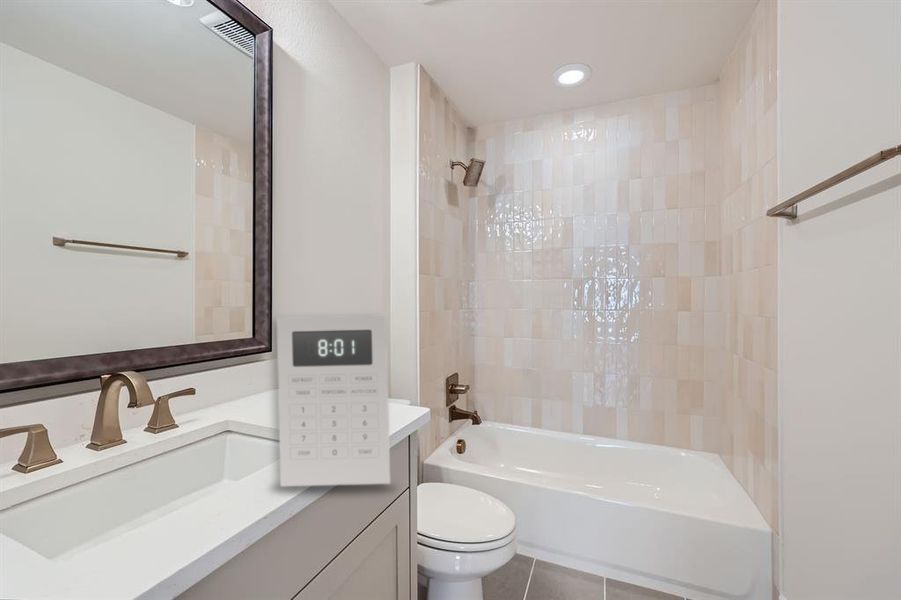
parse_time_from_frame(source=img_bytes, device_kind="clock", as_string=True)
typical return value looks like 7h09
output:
8h01
